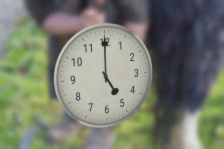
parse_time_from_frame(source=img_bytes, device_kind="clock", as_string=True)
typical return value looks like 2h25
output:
5h00
